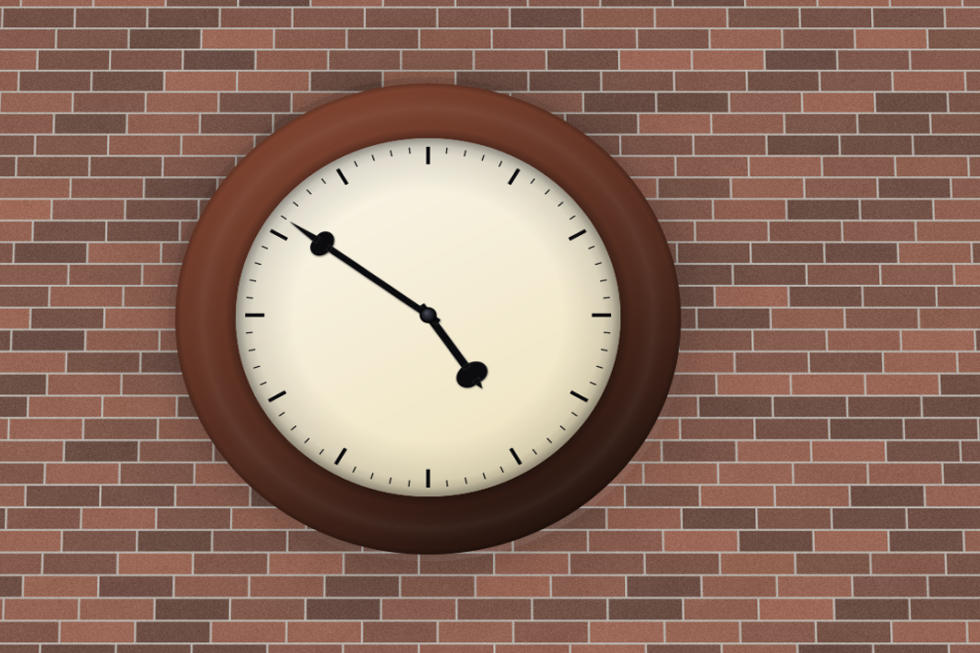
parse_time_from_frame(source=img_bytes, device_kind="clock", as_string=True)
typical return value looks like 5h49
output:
4h51
